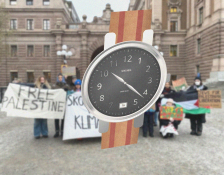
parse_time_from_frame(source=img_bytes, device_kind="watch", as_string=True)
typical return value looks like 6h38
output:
10h22
